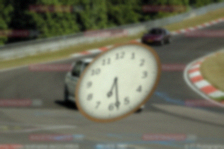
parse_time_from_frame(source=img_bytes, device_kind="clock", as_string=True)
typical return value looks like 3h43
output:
6h28
